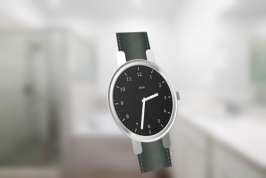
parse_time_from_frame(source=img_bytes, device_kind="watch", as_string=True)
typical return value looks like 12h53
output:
2h33
